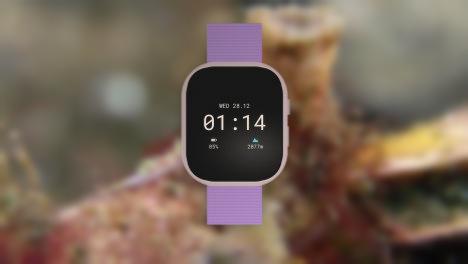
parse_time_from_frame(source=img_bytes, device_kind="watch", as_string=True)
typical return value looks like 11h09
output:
1h14
